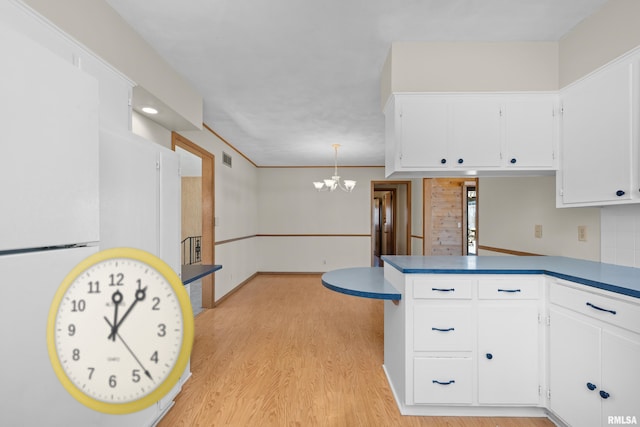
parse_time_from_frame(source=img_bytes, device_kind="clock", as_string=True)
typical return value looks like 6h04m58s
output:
12h06m23s
